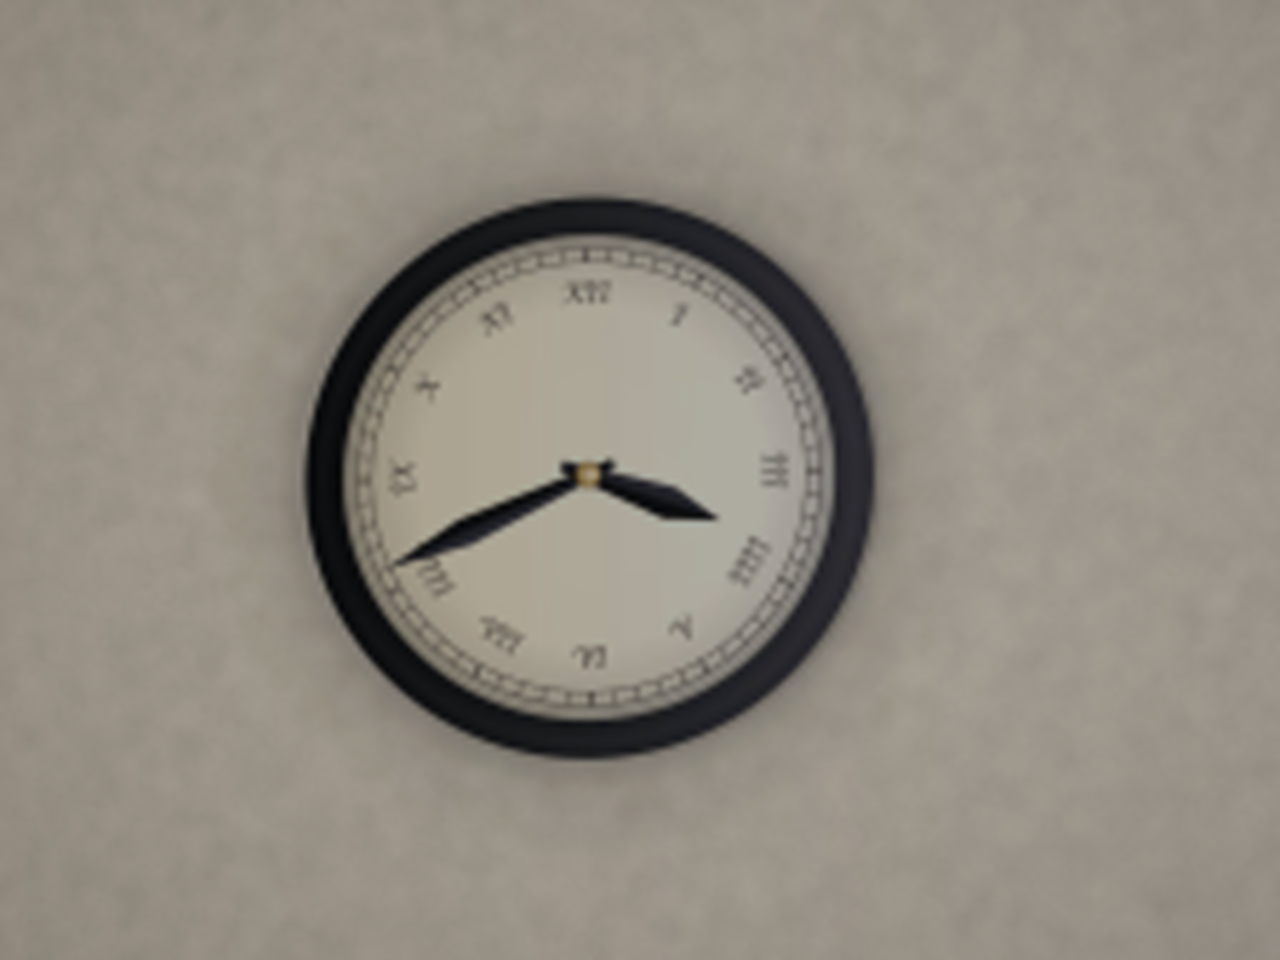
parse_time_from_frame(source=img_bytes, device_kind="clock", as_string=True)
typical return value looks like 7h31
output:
3h41
